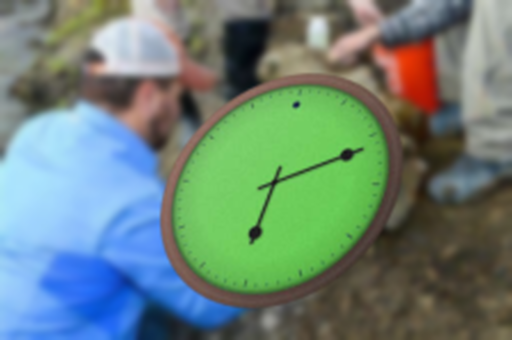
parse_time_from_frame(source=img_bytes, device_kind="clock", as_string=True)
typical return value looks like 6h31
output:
6h11
